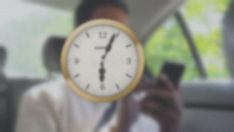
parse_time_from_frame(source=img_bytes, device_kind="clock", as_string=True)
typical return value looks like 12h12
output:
6h04
